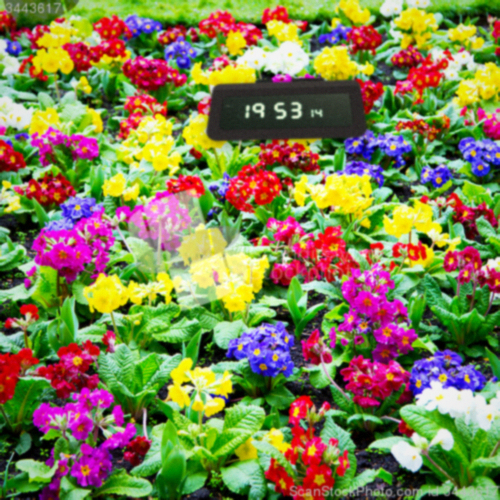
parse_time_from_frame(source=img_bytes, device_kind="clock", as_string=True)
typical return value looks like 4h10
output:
19h53
